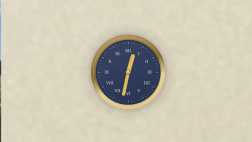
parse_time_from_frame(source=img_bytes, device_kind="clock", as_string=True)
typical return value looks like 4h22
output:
12h32
